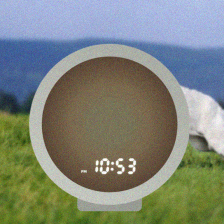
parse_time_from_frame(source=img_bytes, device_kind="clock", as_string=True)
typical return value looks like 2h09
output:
10h53
